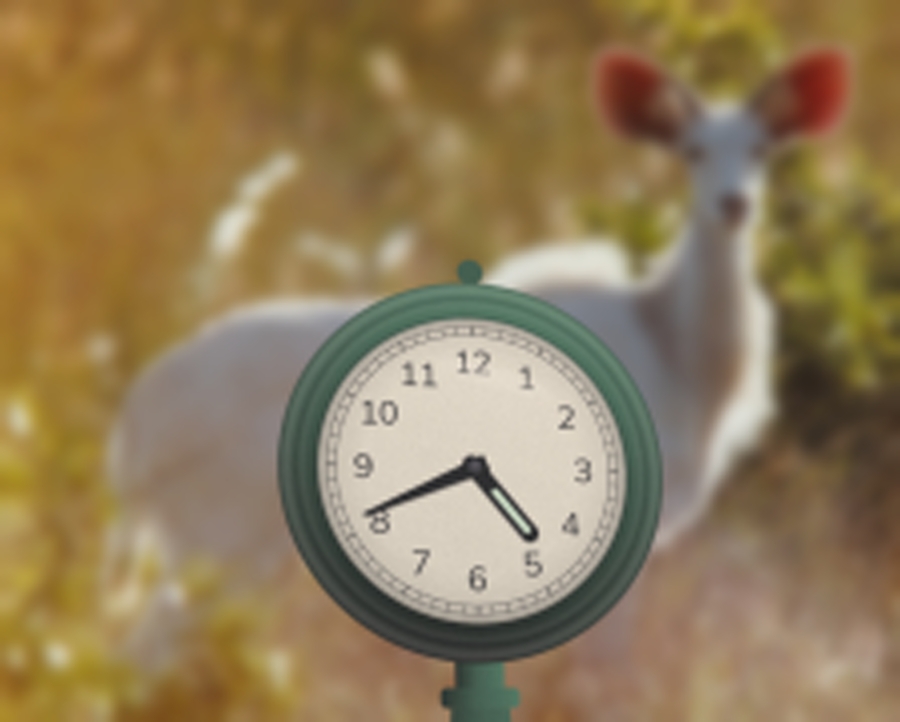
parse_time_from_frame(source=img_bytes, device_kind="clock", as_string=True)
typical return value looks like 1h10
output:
4h41
